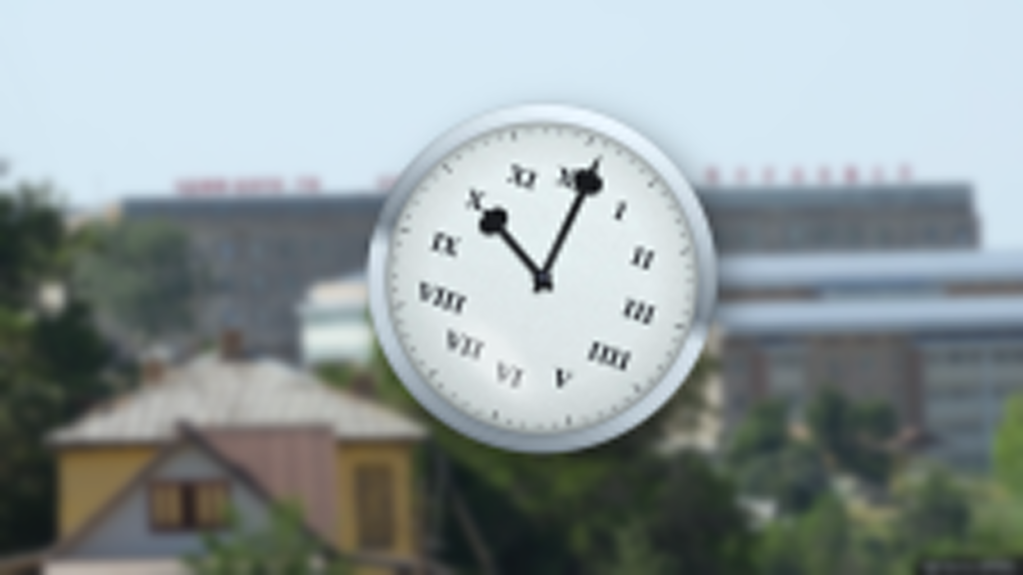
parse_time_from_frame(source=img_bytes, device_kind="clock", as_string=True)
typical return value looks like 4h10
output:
10h01
